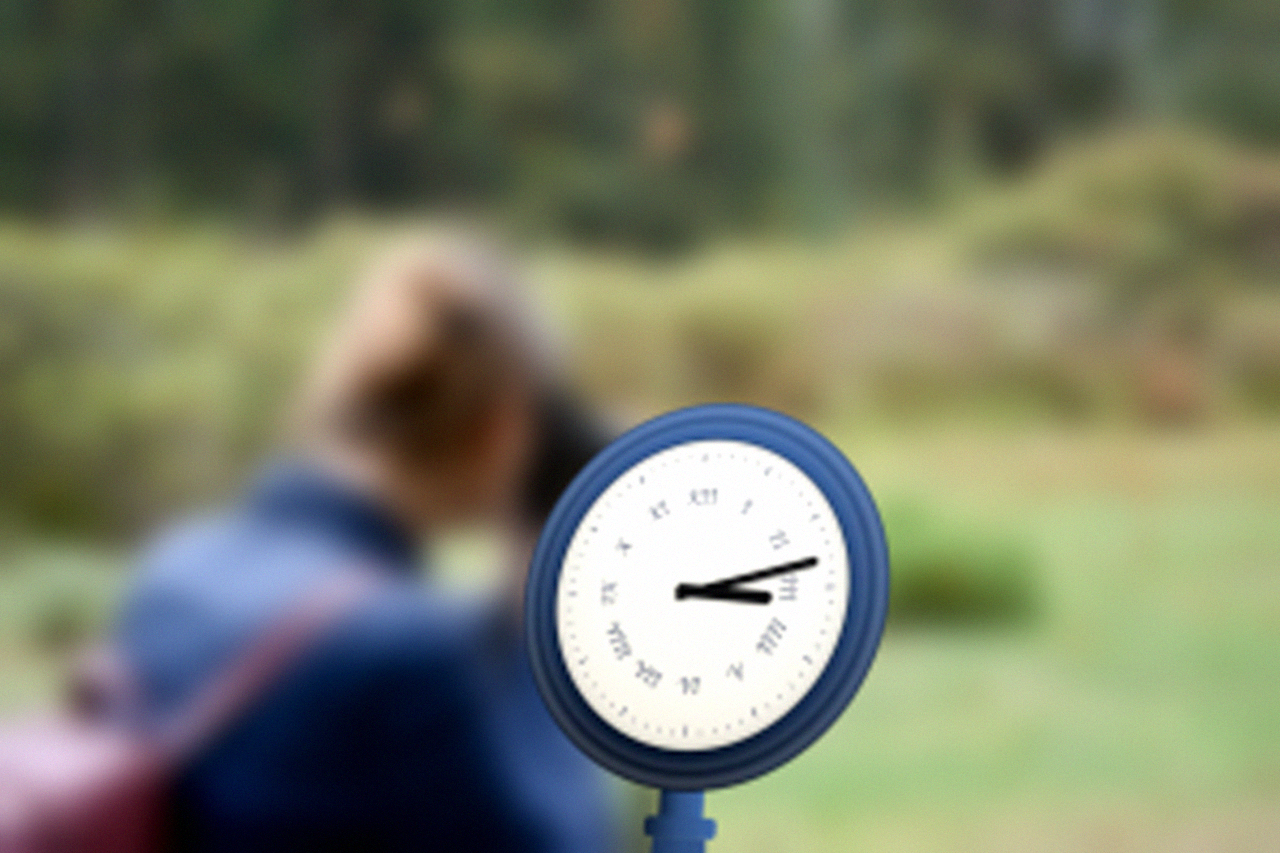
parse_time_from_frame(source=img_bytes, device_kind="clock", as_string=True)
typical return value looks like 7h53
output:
3h13
